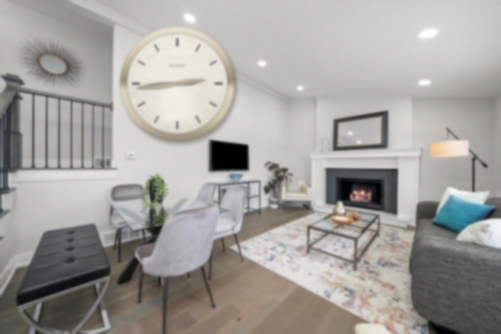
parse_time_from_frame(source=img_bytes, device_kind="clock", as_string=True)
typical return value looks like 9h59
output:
2h44
